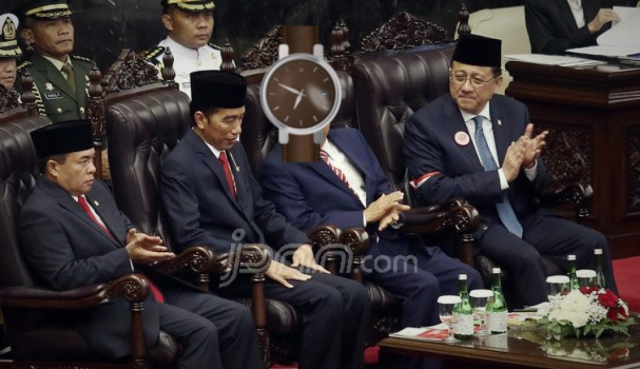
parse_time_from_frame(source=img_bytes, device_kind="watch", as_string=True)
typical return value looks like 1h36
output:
6h49
